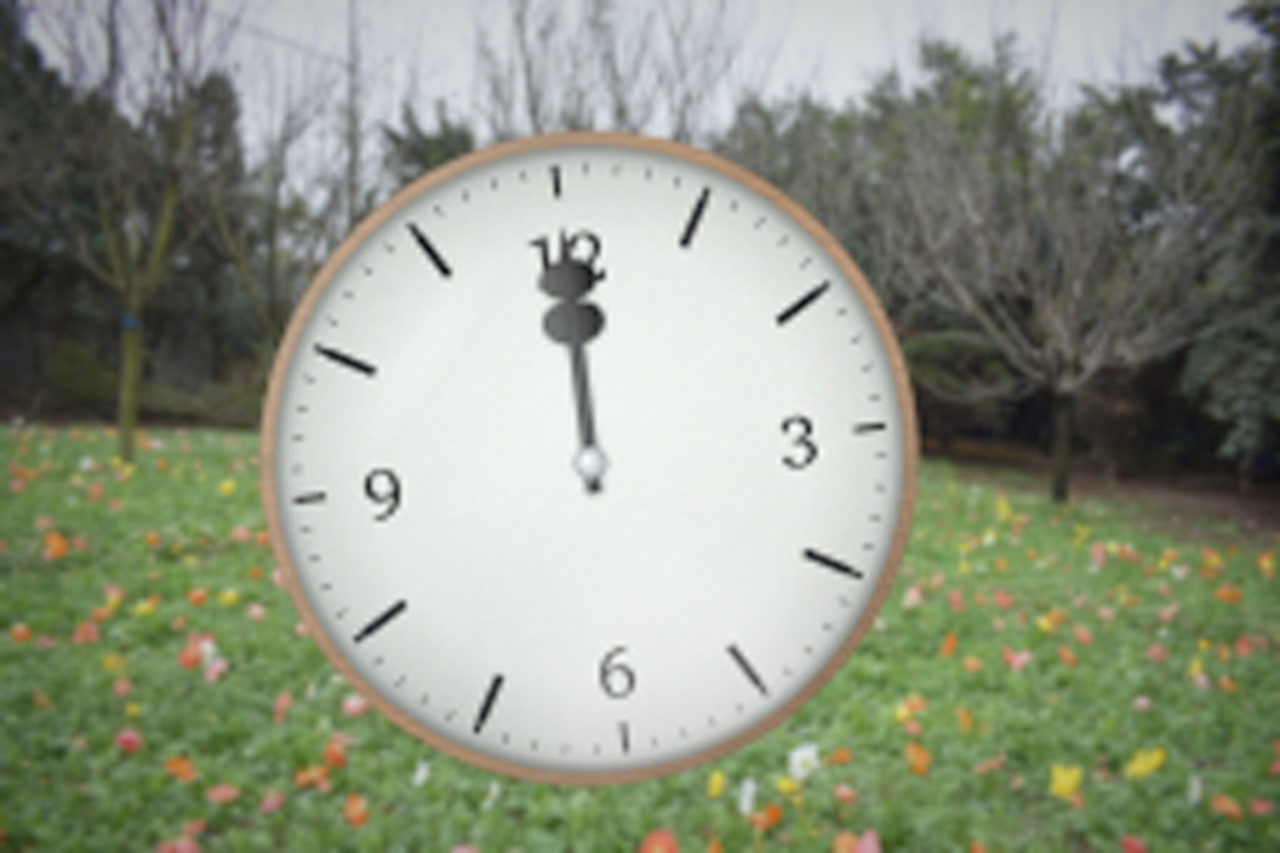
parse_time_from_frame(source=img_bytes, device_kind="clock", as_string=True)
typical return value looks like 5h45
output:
12h00
